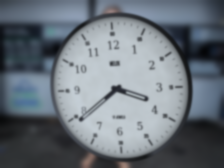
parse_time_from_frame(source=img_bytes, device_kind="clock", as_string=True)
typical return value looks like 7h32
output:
3h39
